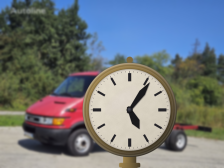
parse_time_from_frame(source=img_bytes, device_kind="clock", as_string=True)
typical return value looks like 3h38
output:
5h06
